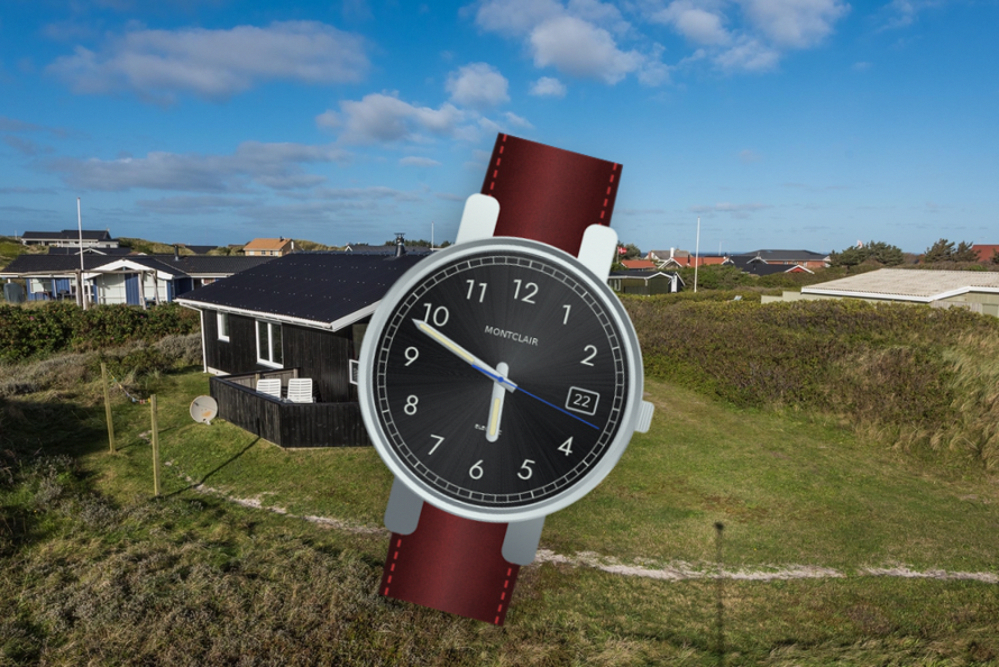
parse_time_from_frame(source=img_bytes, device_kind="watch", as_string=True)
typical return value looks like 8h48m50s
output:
5h48m17s
